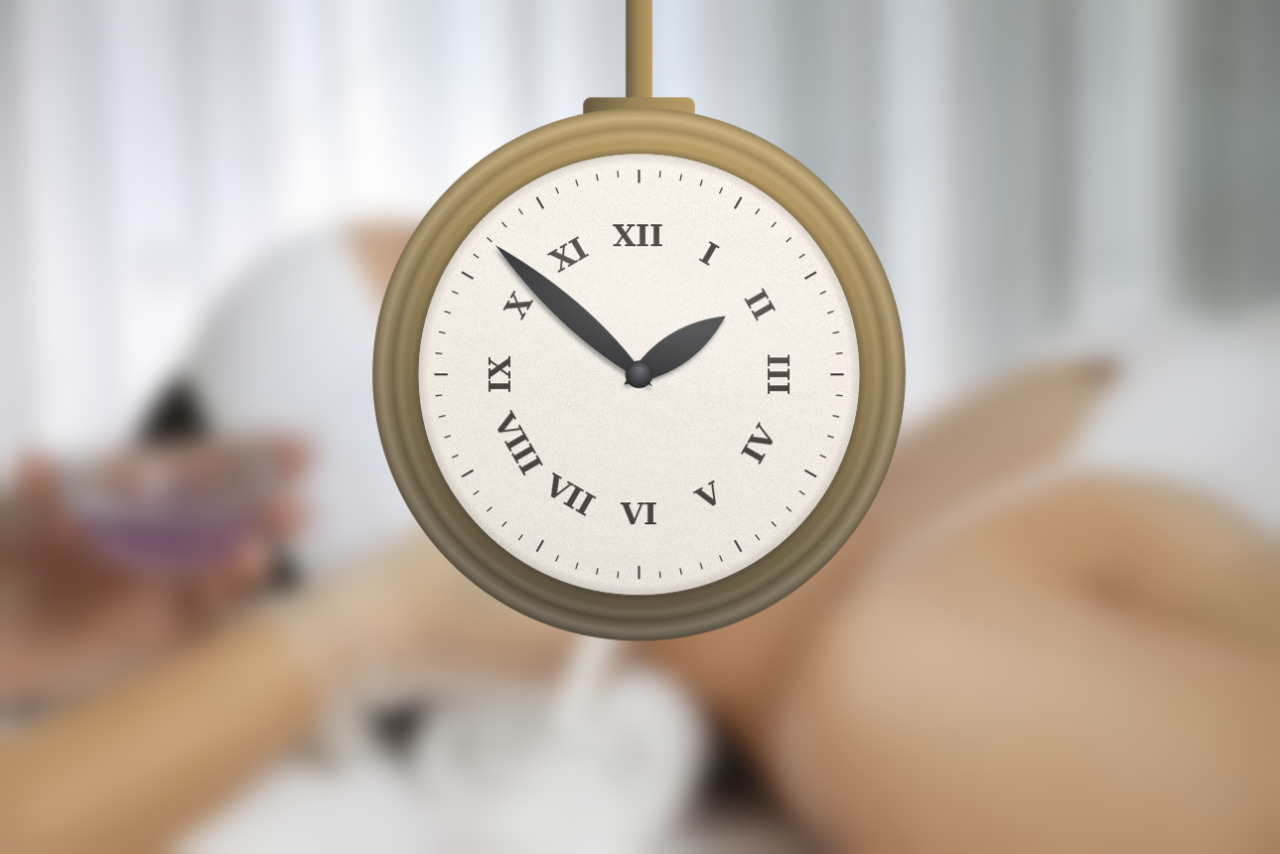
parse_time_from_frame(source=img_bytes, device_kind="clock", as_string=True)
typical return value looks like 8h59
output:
1h52
